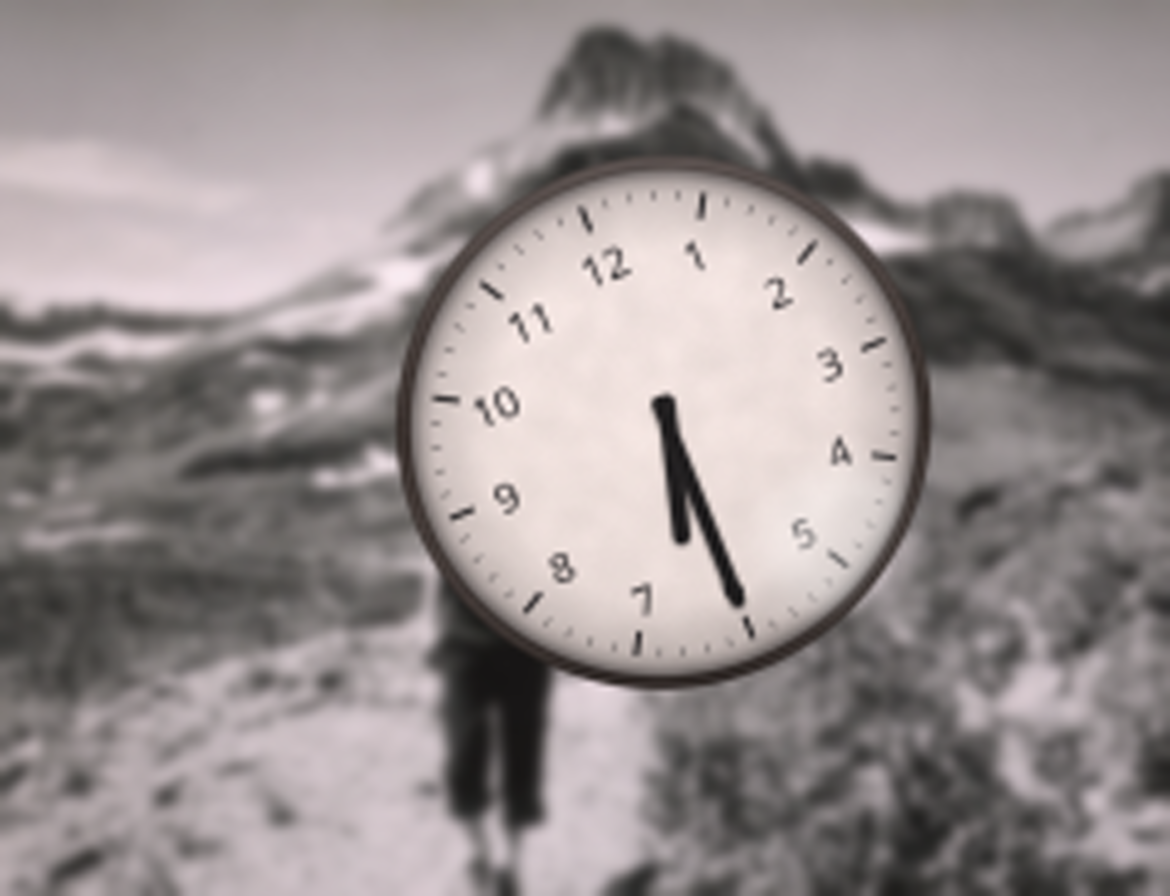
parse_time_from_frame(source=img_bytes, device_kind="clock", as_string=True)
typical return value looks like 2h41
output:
6h30
